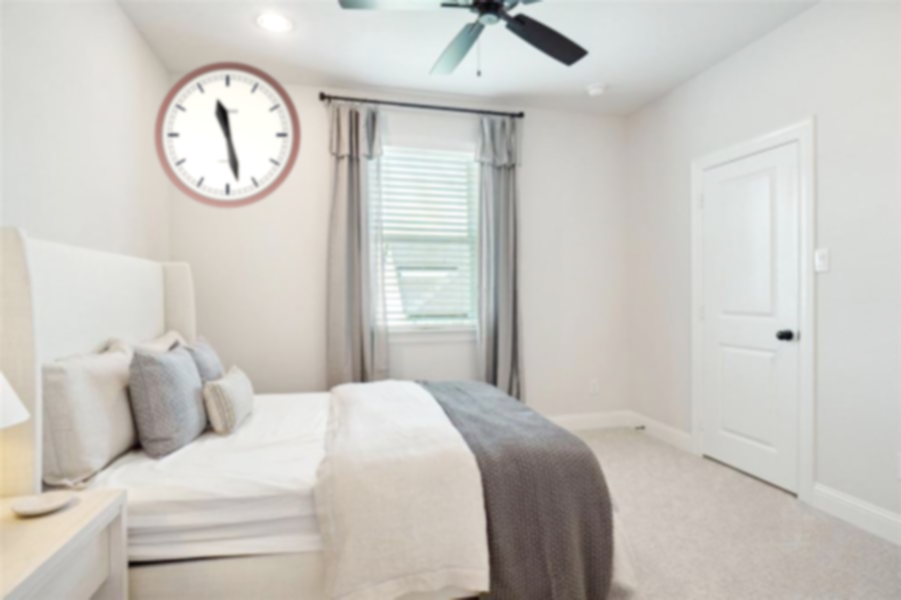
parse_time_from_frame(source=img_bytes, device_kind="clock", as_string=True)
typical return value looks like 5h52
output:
11h28
